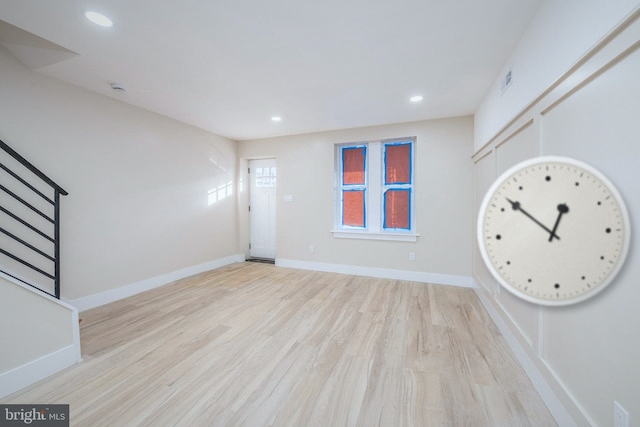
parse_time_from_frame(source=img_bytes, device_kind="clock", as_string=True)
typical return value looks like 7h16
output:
12h52
